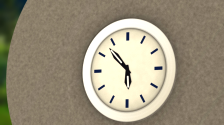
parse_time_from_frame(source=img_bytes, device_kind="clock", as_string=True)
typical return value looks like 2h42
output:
5h53
